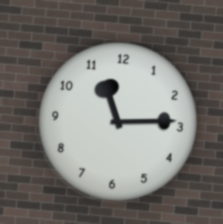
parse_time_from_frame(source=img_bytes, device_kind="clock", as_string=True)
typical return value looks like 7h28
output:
11h14
